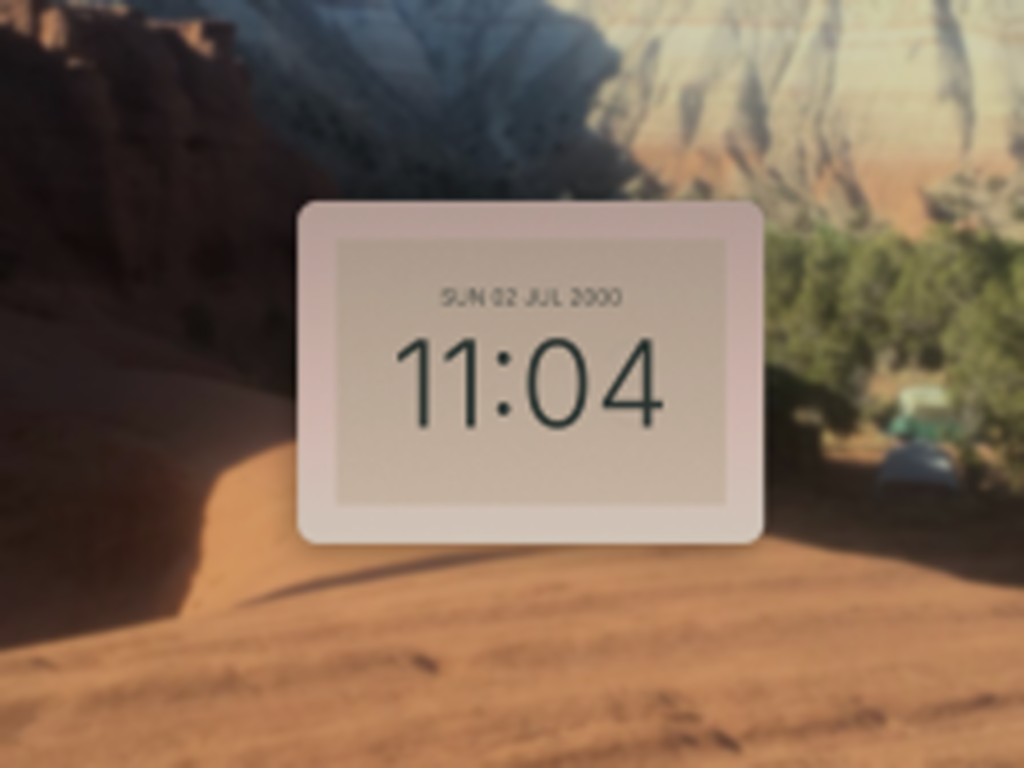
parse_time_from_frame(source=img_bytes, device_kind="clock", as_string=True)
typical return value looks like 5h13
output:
11h04
